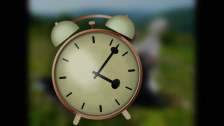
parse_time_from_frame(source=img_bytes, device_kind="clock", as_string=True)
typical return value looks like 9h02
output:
4h07
